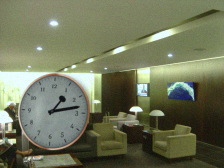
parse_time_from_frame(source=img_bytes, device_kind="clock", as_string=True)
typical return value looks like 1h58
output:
1h13
